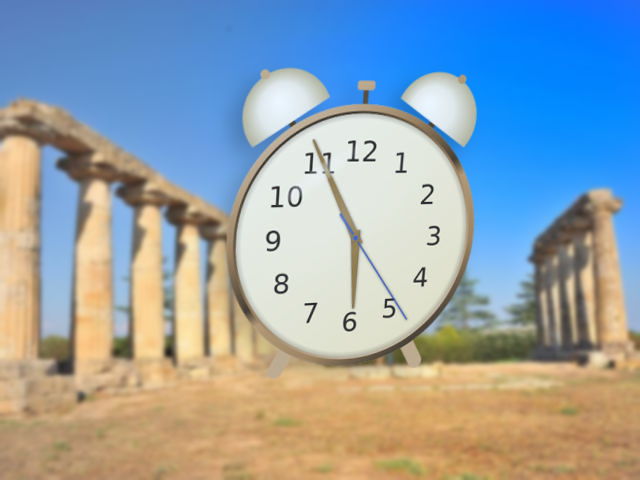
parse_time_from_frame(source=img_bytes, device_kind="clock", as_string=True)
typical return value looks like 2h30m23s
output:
5h55m24s
